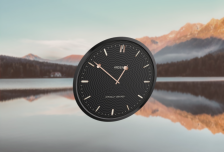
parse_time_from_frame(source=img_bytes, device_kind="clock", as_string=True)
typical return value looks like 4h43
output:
12h51
